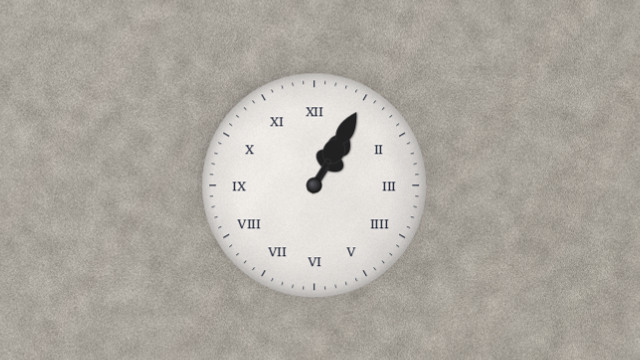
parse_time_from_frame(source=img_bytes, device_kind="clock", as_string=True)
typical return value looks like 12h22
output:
1h05
